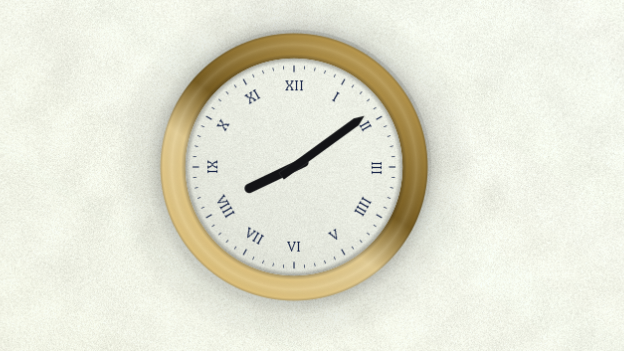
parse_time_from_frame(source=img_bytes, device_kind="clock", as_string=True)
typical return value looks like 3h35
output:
8h09
